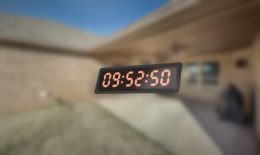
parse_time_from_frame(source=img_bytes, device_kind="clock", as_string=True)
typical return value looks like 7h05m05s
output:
9h52m50s
